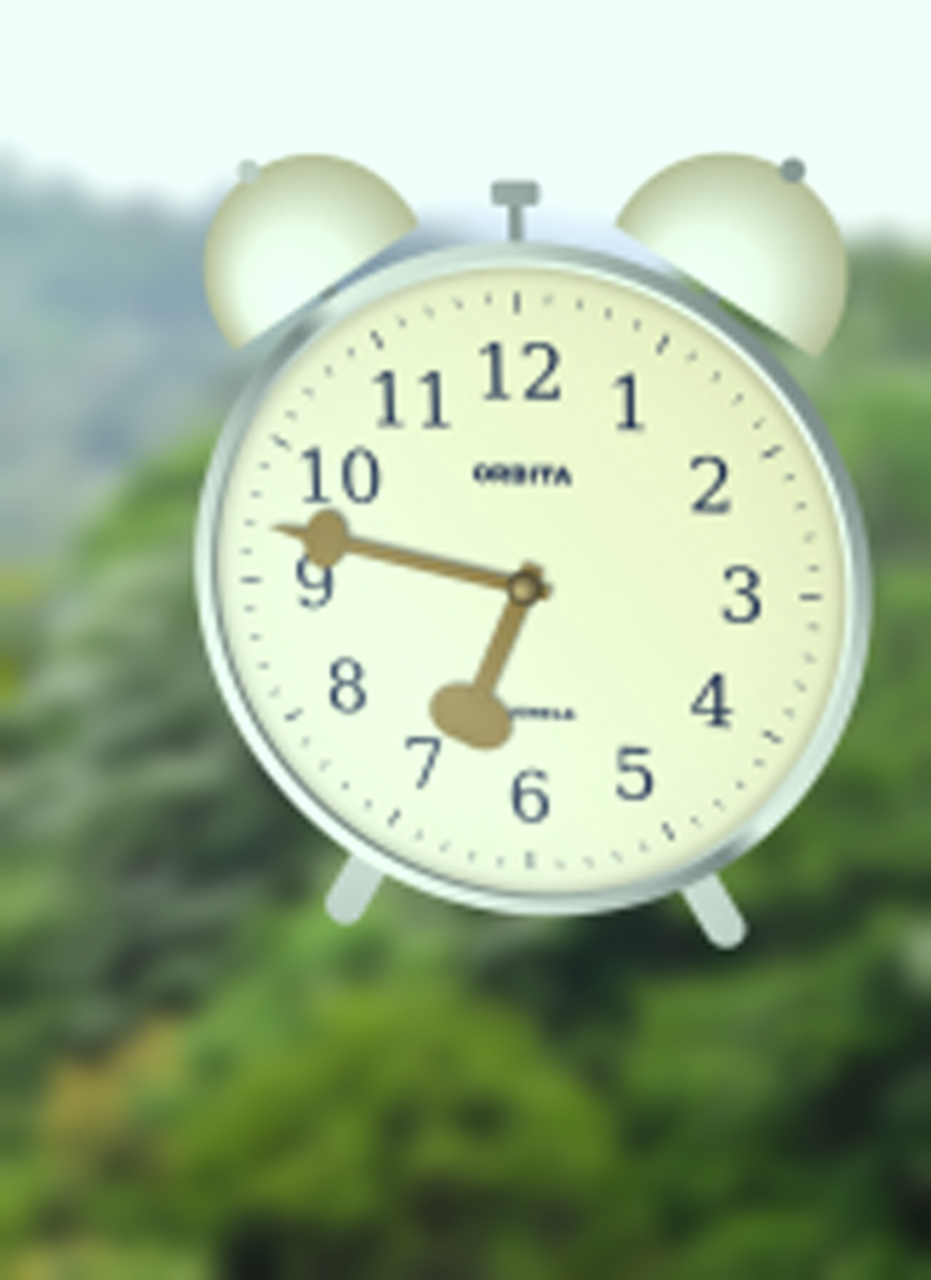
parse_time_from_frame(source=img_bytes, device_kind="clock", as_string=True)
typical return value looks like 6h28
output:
6h47
